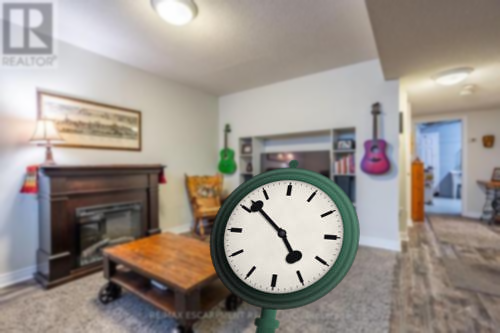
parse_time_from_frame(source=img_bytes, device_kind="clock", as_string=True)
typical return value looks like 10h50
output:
4h52
